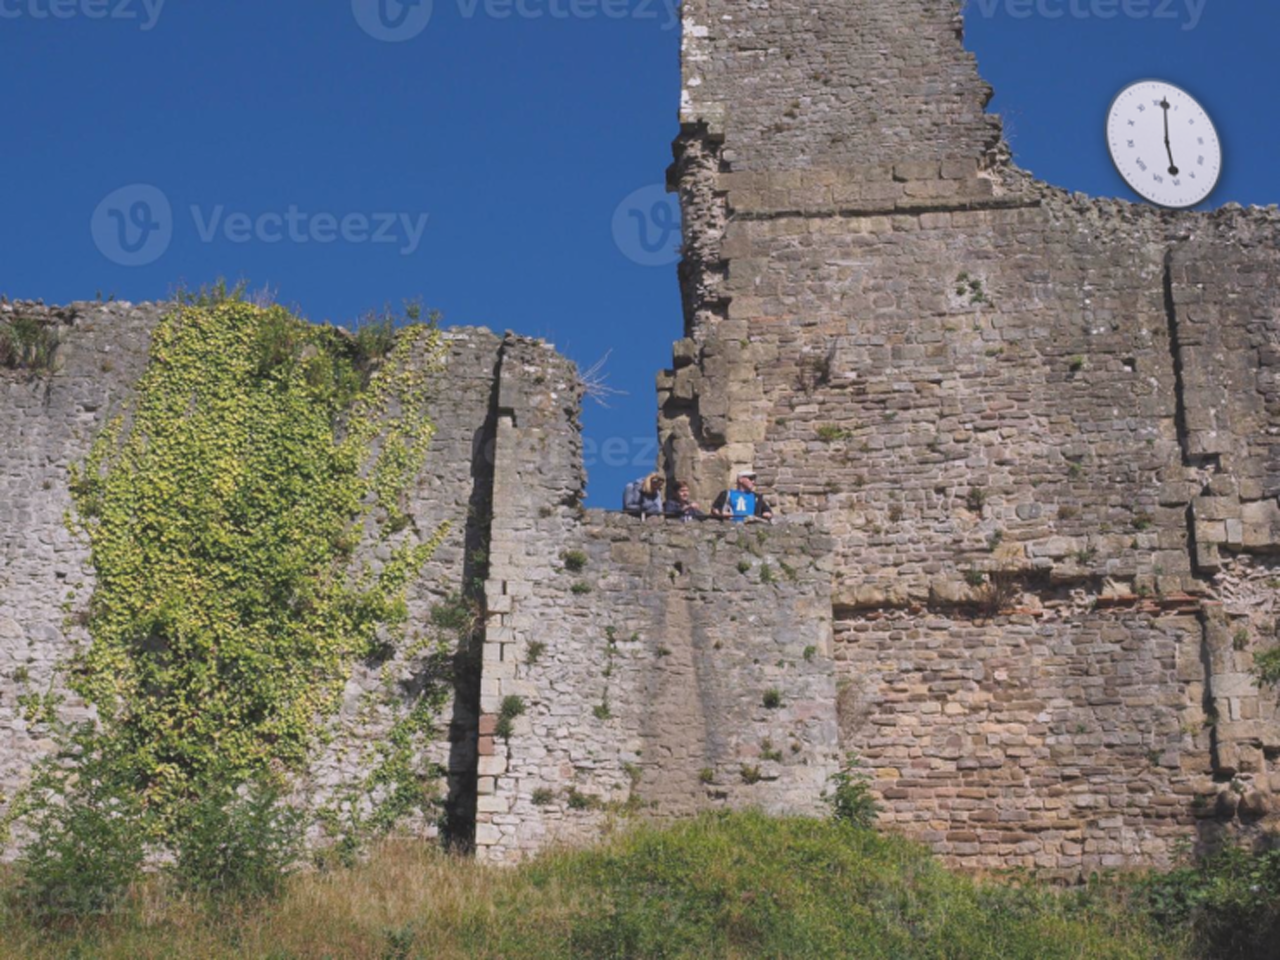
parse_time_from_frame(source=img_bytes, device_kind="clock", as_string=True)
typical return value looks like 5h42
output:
6h02
